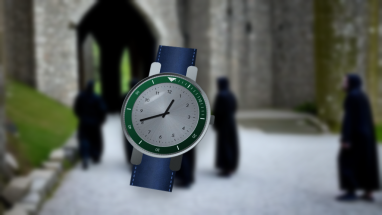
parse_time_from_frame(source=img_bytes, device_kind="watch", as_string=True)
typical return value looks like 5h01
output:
12h41
